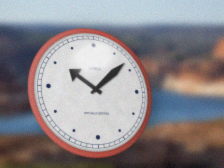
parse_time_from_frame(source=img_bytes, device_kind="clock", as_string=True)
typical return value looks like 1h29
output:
10h08
